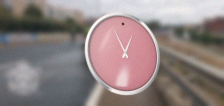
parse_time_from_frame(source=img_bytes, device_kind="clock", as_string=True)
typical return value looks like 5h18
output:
12h56
